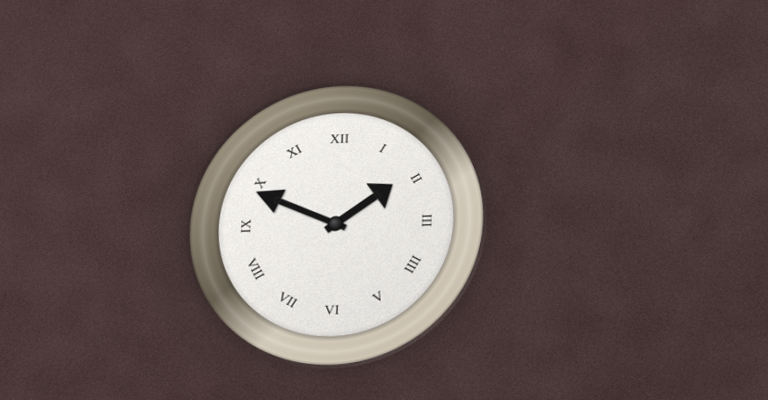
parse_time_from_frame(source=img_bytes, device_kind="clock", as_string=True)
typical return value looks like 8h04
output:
1h49
